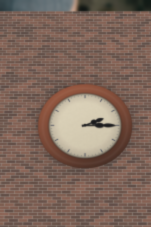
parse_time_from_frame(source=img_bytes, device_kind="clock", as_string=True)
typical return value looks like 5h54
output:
2h15
